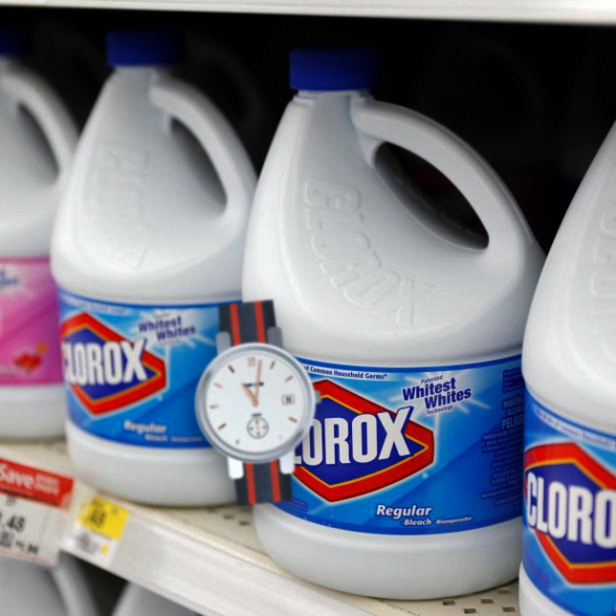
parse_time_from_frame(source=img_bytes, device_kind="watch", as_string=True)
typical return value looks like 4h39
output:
11h02
